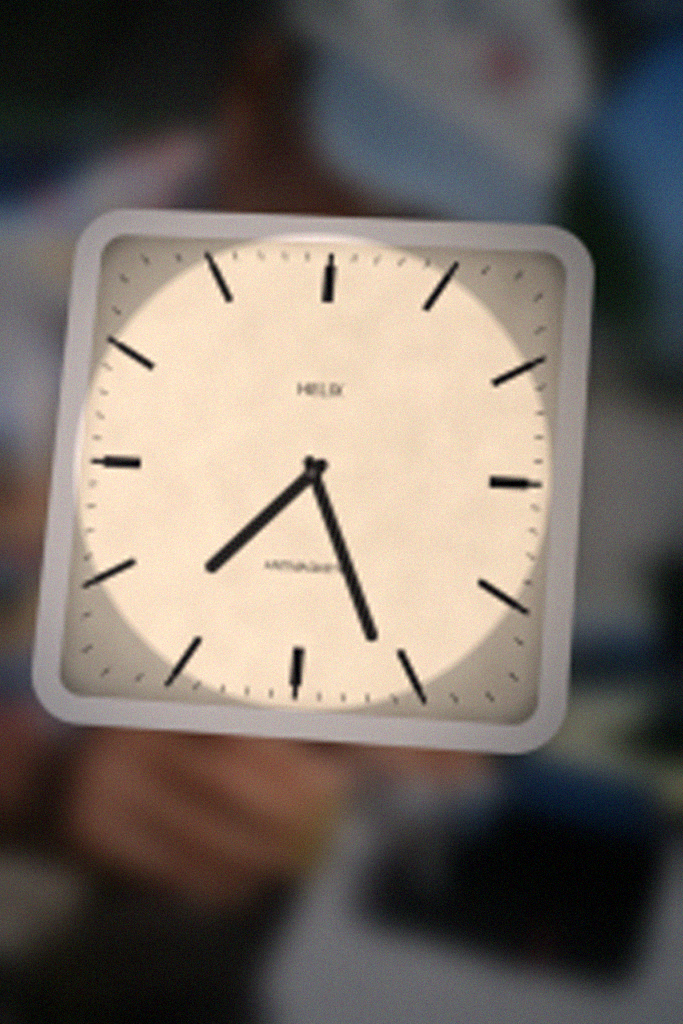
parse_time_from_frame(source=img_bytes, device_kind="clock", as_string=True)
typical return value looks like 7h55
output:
7h26
